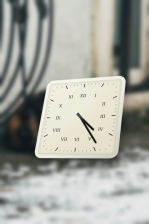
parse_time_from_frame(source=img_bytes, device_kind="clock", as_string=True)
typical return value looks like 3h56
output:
4h24
